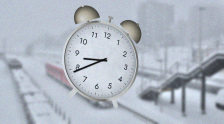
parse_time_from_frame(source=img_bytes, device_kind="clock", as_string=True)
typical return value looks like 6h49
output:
8h39
